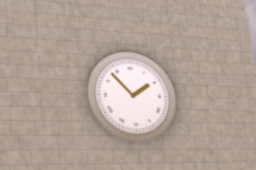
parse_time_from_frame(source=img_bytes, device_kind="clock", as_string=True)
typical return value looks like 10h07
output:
1h53
